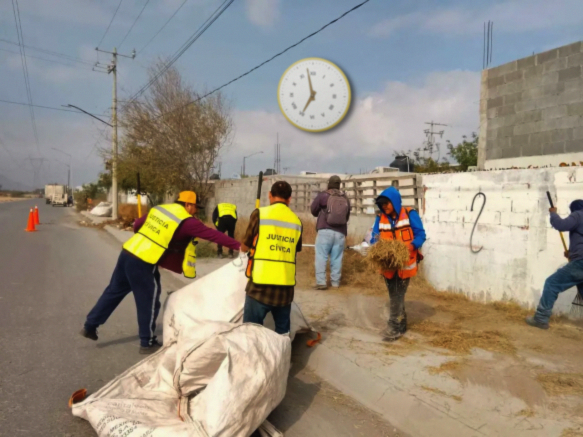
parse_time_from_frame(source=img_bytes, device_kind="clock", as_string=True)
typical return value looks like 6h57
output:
6h58
